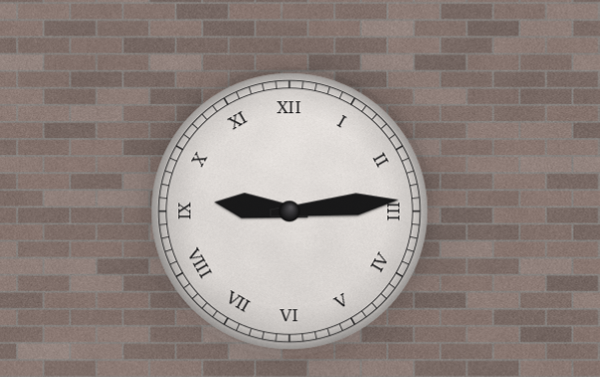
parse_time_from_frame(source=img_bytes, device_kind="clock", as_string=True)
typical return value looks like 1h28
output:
9h14
